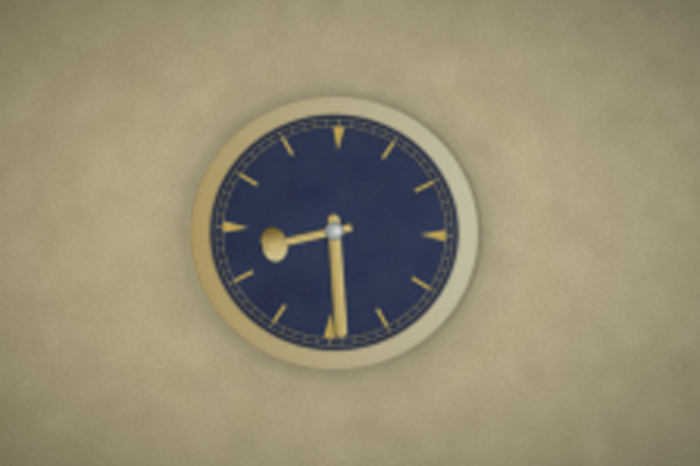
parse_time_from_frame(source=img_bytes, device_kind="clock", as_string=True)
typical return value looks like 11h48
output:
8h29
